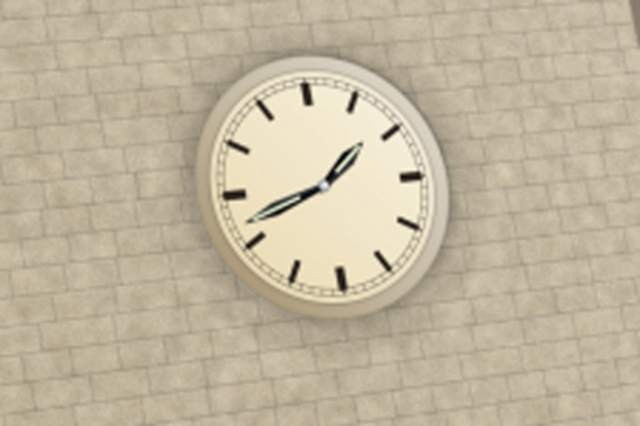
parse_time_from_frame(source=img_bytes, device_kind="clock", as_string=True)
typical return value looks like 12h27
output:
1h42
